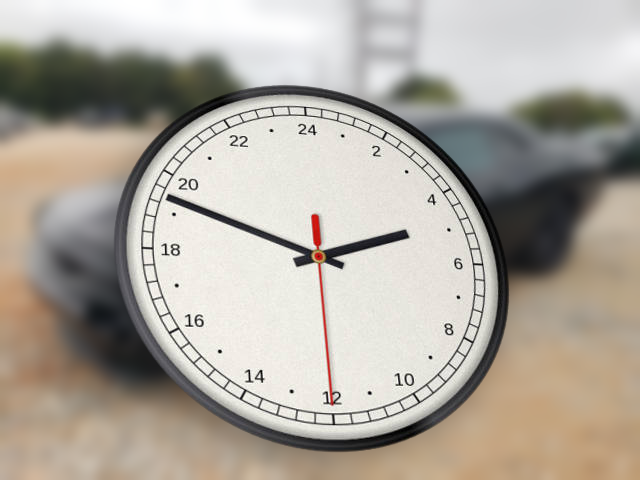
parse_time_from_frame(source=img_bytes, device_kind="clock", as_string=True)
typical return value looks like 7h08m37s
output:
4h48m30s
